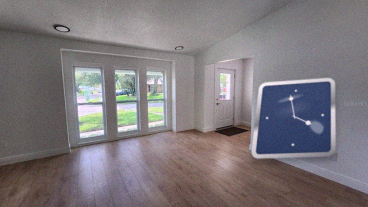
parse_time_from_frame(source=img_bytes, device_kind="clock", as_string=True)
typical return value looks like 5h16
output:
3h58
